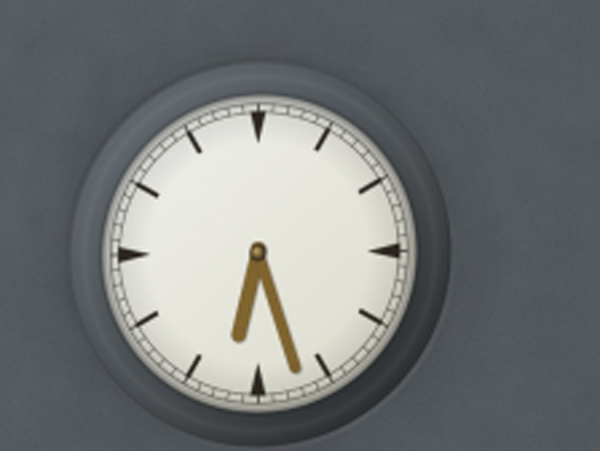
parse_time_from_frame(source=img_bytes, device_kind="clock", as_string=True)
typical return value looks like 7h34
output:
6h27
